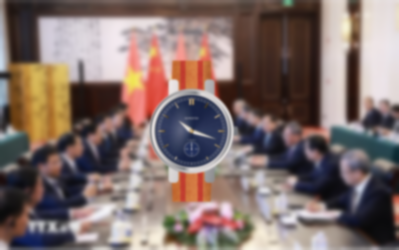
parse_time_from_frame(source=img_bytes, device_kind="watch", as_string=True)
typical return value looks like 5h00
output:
10h18
